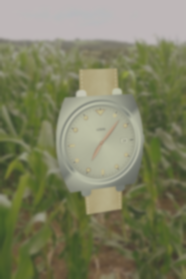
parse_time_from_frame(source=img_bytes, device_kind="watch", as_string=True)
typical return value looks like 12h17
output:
7h07
